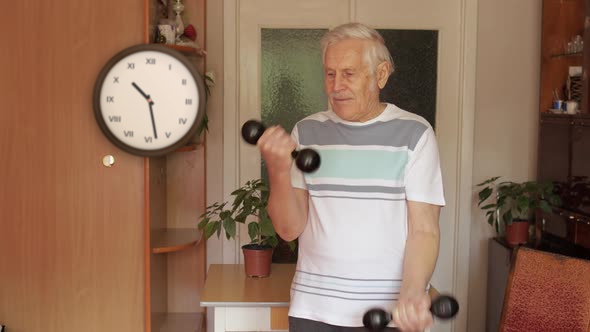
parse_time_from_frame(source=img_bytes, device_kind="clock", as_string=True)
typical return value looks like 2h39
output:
10h28
